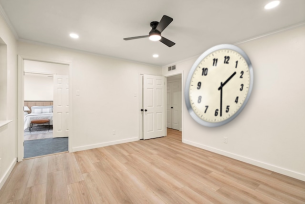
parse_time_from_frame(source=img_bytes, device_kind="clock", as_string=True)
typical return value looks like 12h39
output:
1h28
